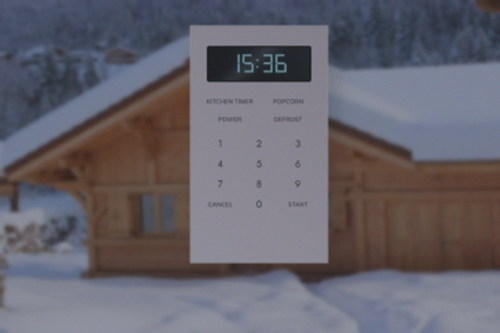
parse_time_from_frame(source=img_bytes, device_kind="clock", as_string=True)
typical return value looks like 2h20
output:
15h36
